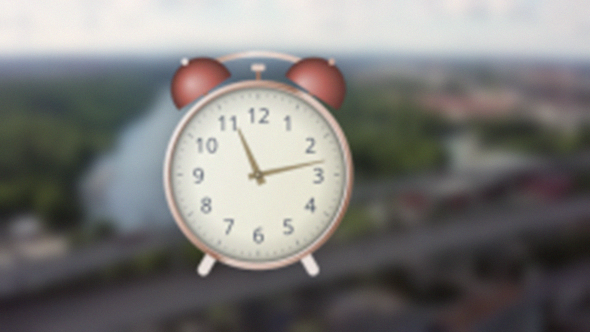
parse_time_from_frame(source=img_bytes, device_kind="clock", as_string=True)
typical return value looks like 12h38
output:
11h13
